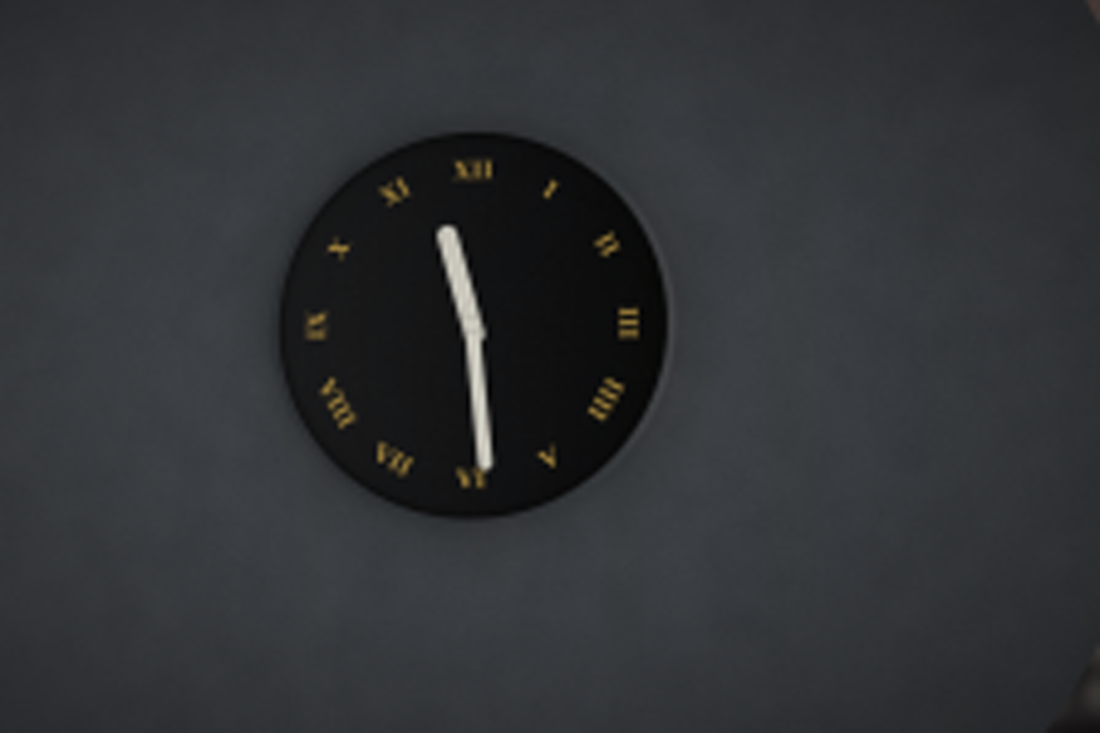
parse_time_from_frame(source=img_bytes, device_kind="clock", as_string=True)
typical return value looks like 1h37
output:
11h29
